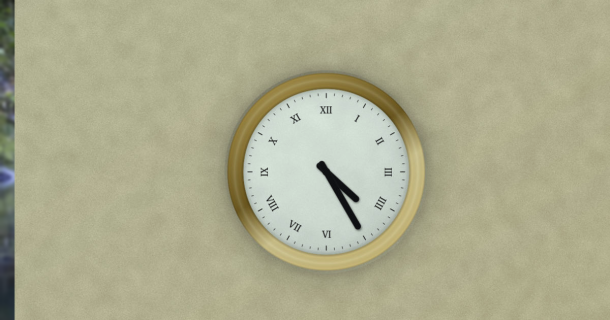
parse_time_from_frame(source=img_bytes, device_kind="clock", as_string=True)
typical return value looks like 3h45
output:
4h25
